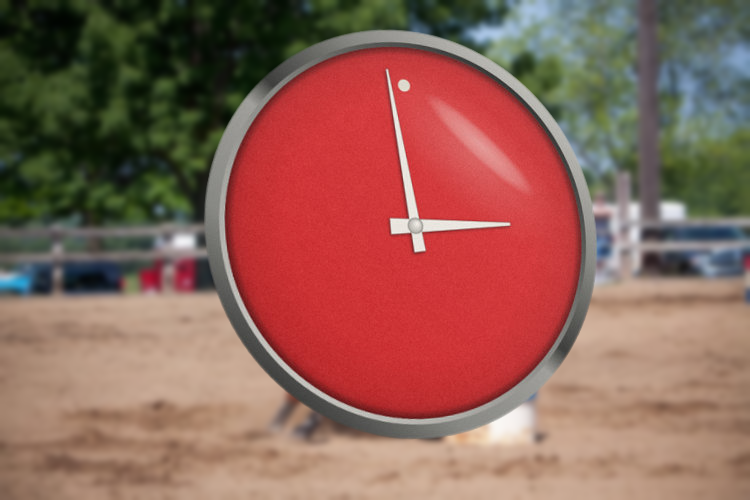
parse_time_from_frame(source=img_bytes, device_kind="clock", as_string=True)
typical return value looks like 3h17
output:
2h59
